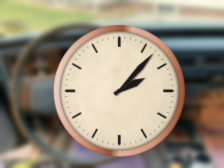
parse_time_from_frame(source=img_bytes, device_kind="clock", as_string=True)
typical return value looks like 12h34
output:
2h07
